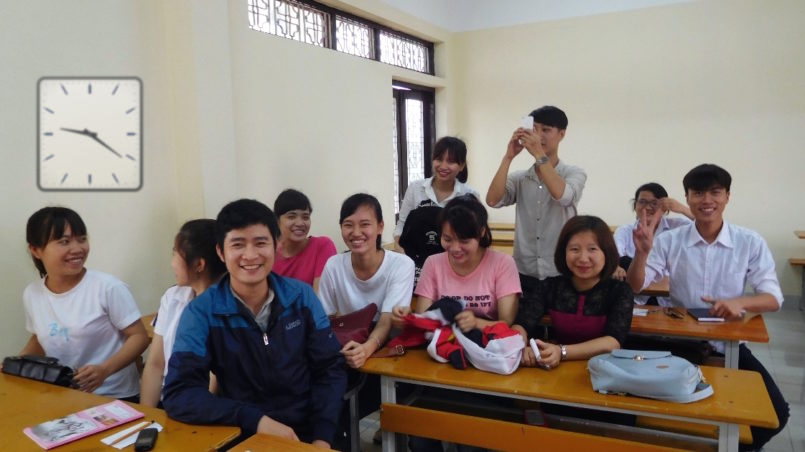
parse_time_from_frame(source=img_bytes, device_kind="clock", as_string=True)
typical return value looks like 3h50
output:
9h21
